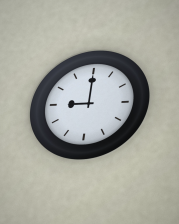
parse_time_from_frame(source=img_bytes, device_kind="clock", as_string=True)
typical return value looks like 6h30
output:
9h00
